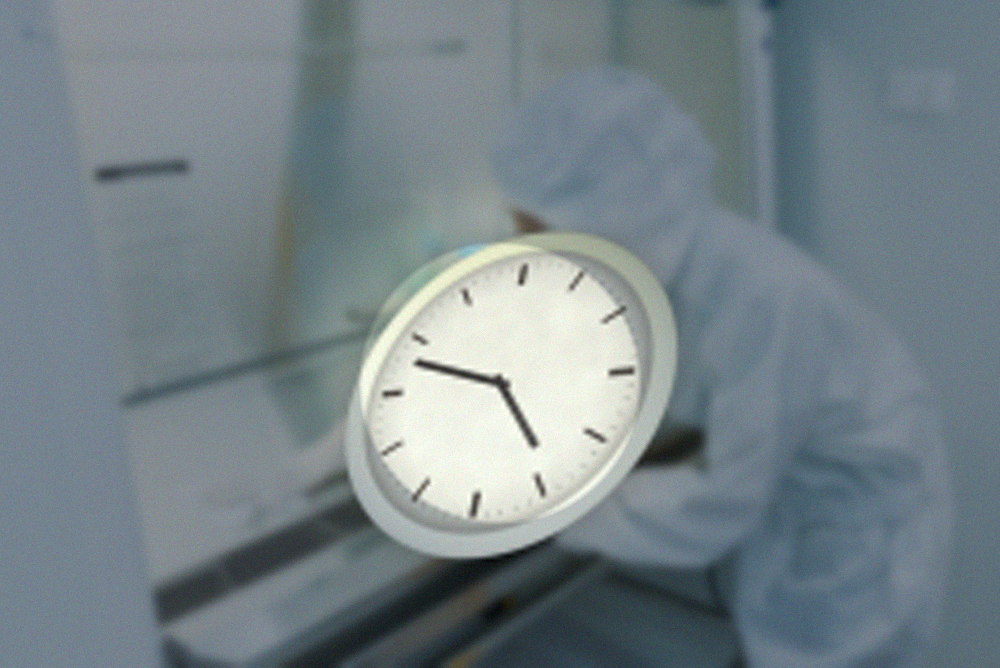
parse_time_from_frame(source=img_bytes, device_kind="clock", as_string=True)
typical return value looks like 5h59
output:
4h48
